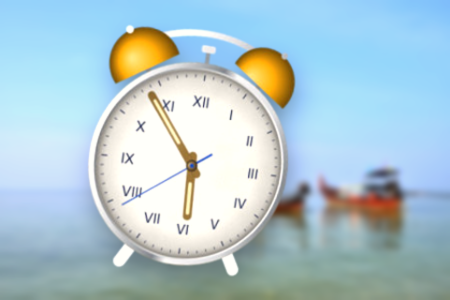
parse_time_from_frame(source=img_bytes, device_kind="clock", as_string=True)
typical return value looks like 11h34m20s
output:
5h53m39s
